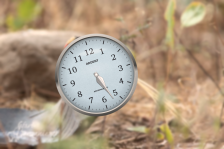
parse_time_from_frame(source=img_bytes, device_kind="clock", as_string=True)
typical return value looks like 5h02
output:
5h27
